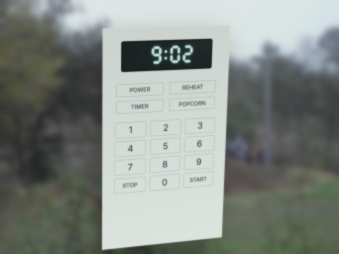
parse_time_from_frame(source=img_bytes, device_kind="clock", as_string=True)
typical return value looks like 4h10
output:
9h02
